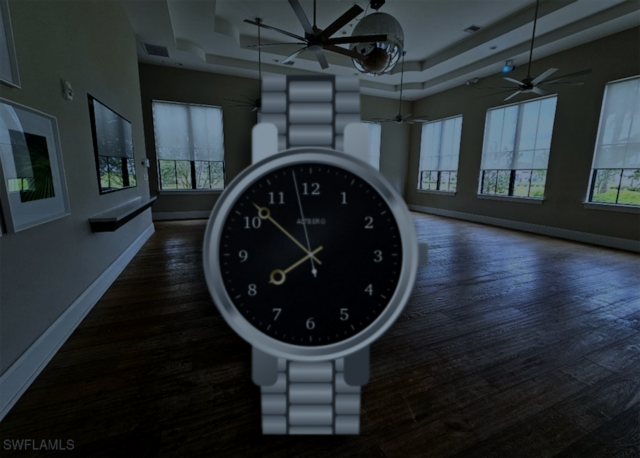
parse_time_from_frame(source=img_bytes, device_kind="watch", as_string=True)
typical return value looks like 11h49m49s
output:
7h51m58s
